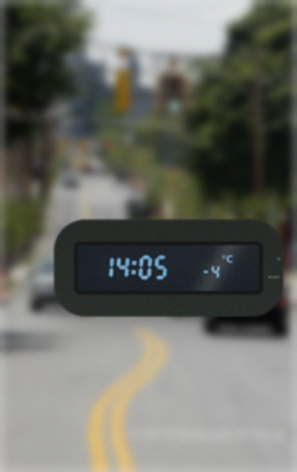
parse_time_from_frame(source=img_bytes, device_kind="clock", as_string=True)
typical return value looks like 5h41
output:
14h05
